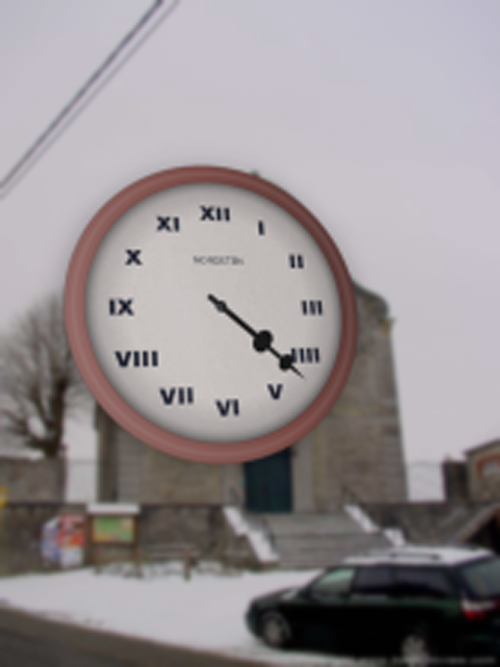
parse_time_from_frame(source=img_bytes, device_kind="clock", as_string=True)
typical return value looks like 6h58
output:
4h22
